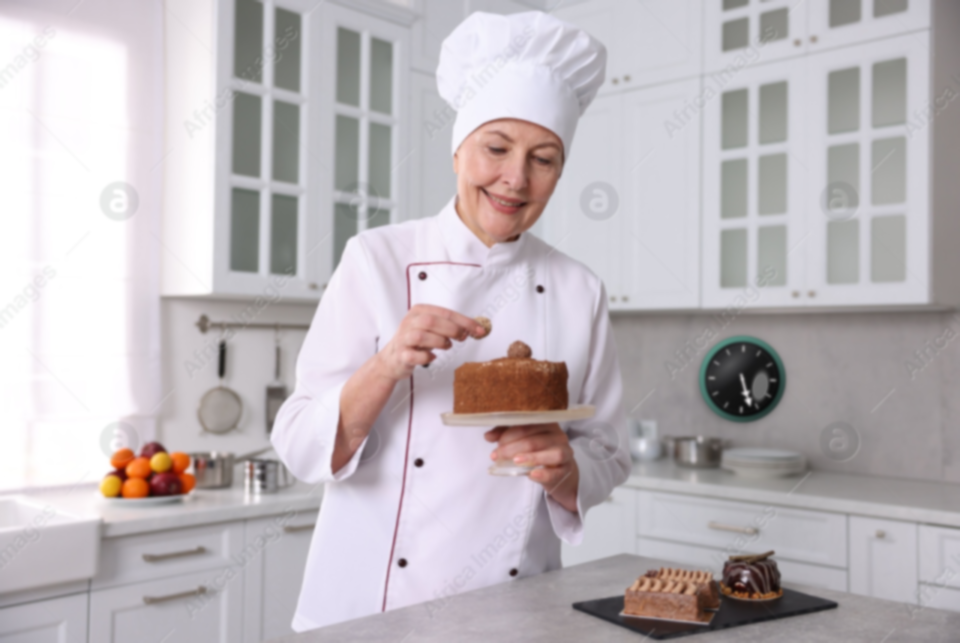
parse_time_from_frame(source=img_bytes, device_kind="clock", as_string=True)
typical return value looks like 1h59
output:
5h27
